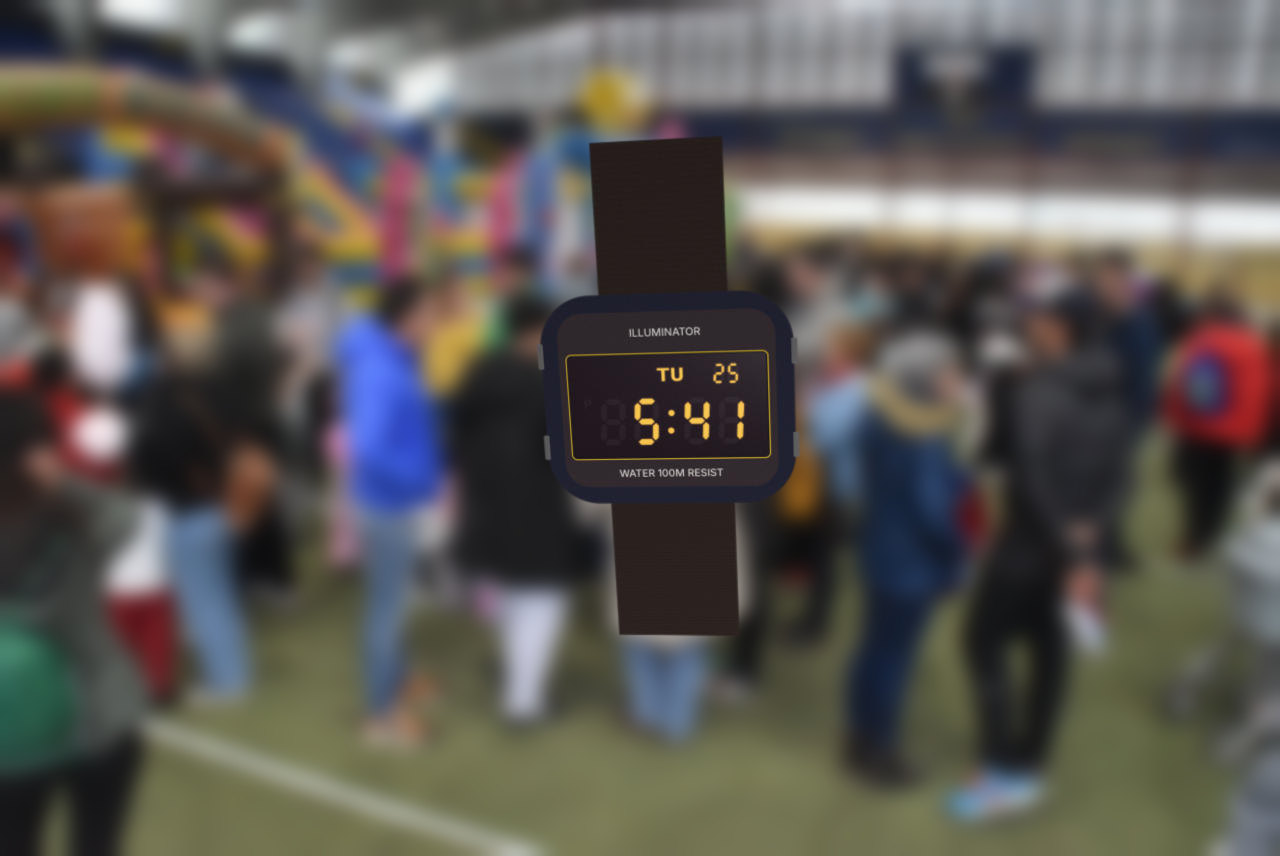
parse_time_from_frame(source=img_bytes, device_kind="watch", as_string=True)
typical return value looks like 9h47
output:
5h41
